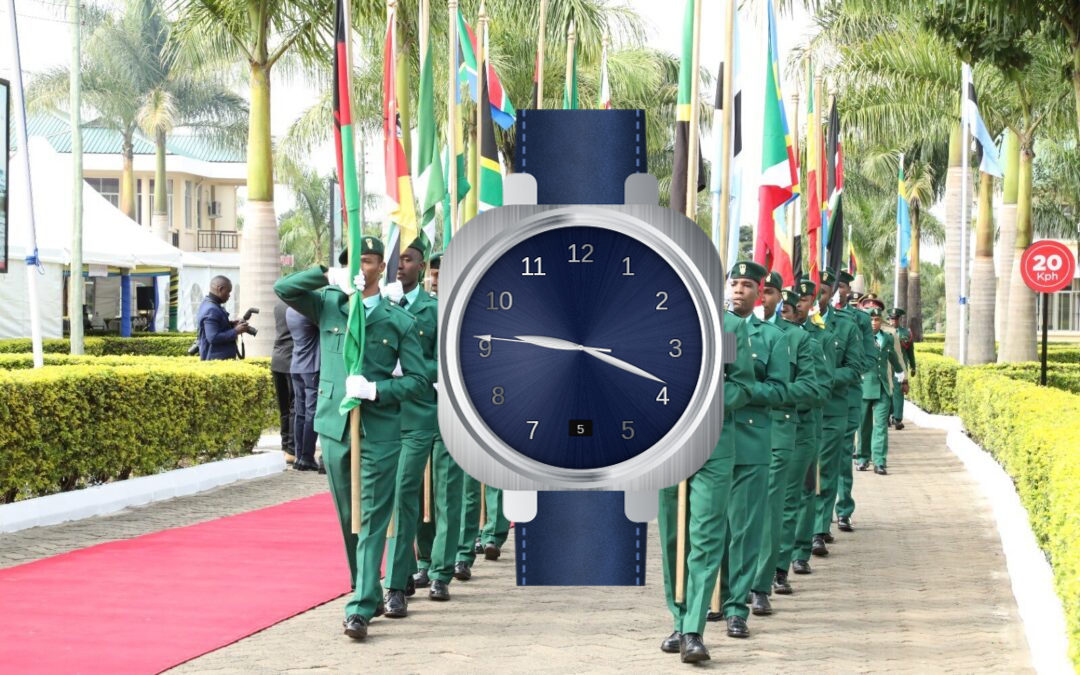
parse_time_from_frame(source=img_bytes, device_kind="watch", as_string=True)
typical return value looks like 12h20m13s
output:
9h18m46s
